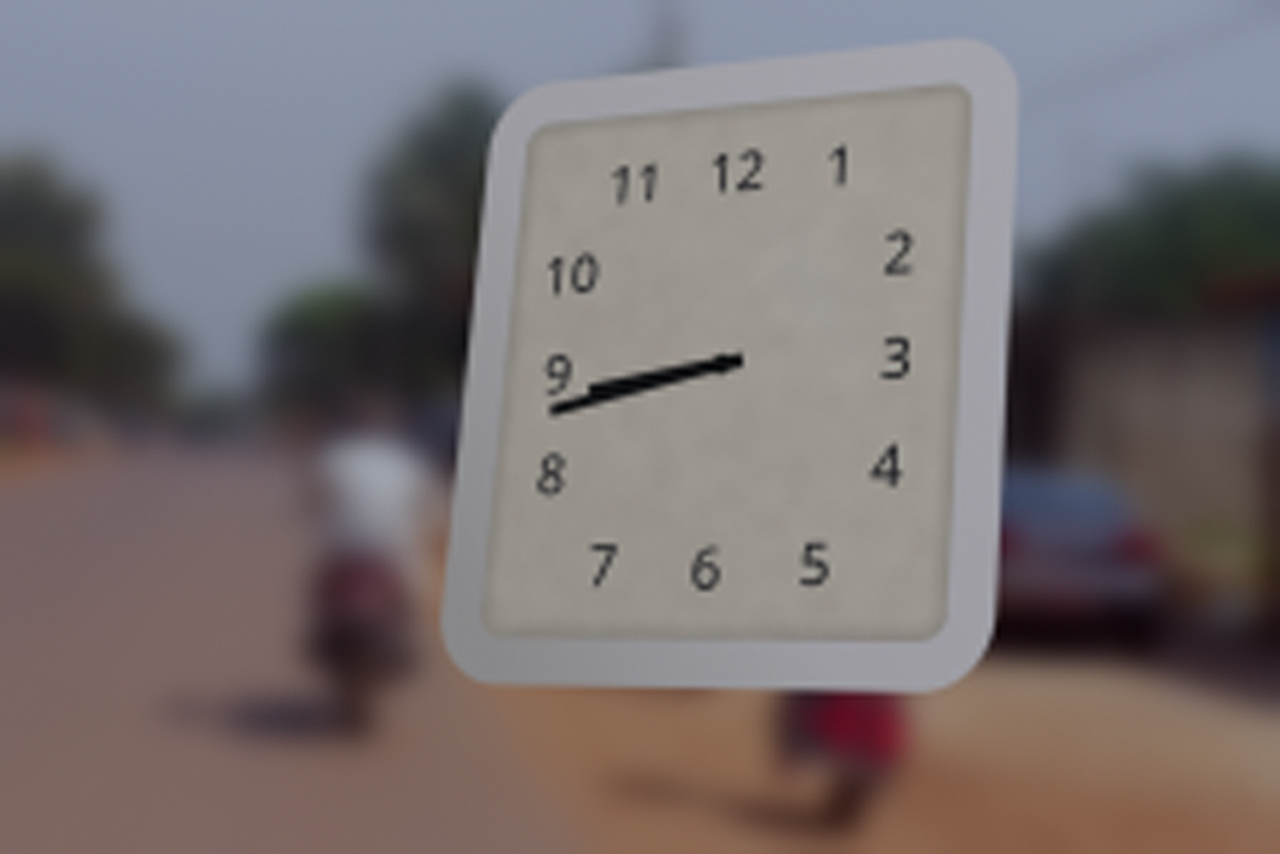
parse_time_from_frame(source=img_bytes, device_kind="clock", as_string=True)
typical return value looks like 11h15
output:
8h43
